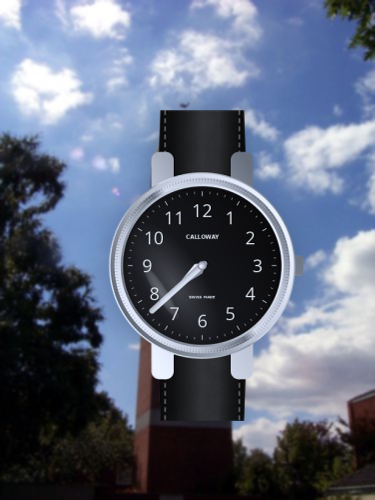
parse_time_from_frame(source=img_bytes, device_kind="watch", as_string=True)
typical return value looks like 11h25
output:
7h38
